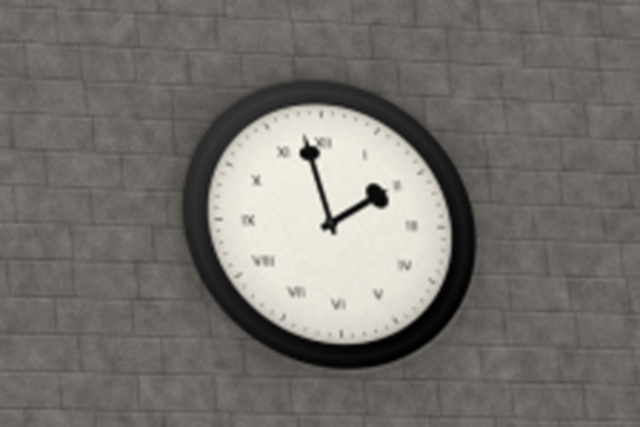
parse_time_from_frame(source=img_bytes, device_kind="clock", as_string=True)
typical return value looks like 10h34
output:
1h58
